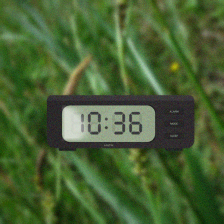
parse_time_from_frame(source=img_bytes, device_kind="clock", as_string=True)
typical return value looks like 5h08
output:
10h36
